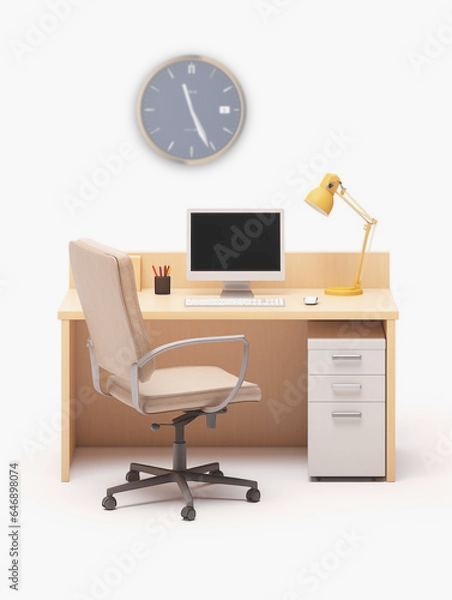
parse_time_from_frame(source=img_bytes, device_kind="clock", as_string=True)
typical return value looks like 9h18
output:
11h26
